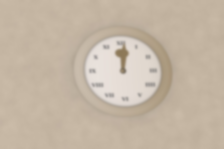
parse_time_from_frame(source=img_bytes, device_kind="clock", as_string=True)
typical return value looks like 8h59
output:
12h01
